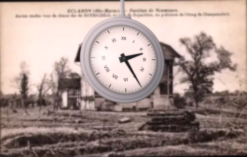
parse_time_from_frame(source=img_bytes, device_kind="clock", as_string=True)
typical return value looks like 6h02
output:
2h25
